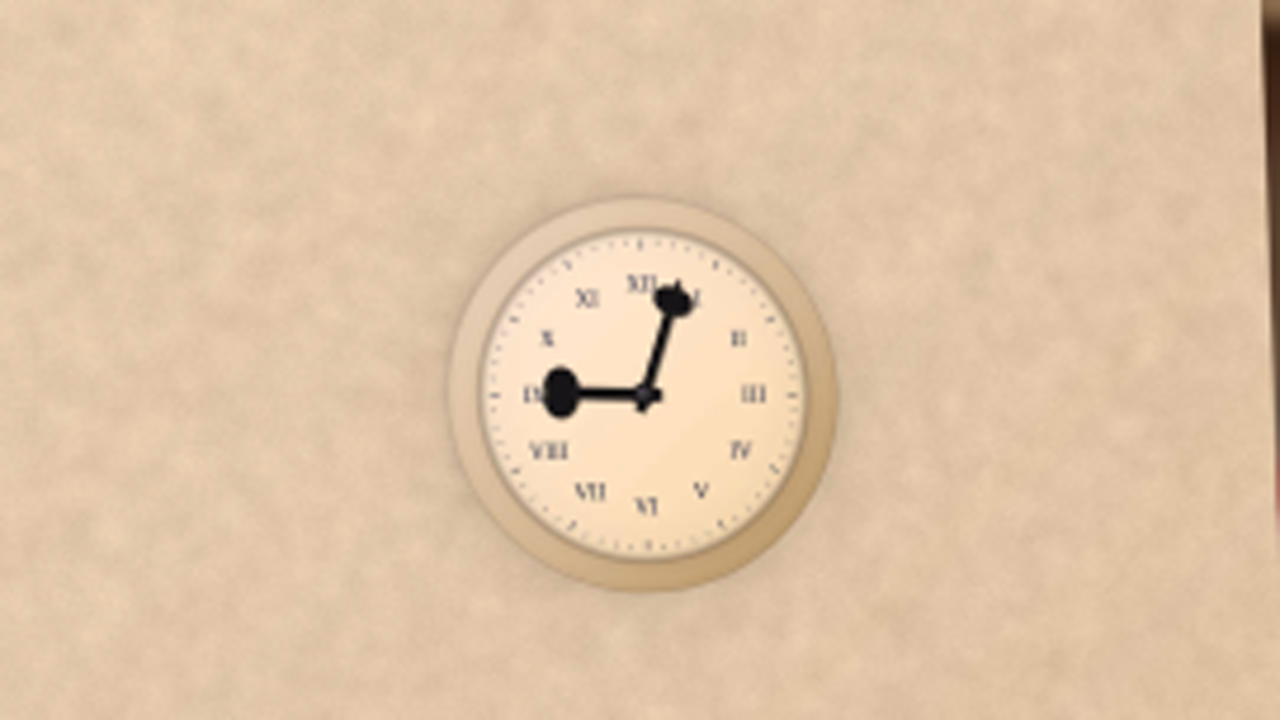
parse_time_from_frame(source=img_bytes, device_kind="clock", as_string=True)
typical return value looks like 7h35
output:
9h03
